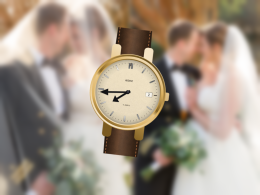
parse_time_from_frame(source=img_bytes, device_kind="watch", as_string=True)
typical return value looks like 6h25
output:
7h44
